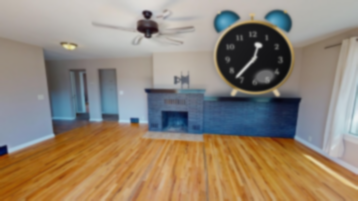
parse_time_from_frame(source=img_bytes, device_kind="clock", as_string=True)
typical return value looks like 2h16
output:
12h37
